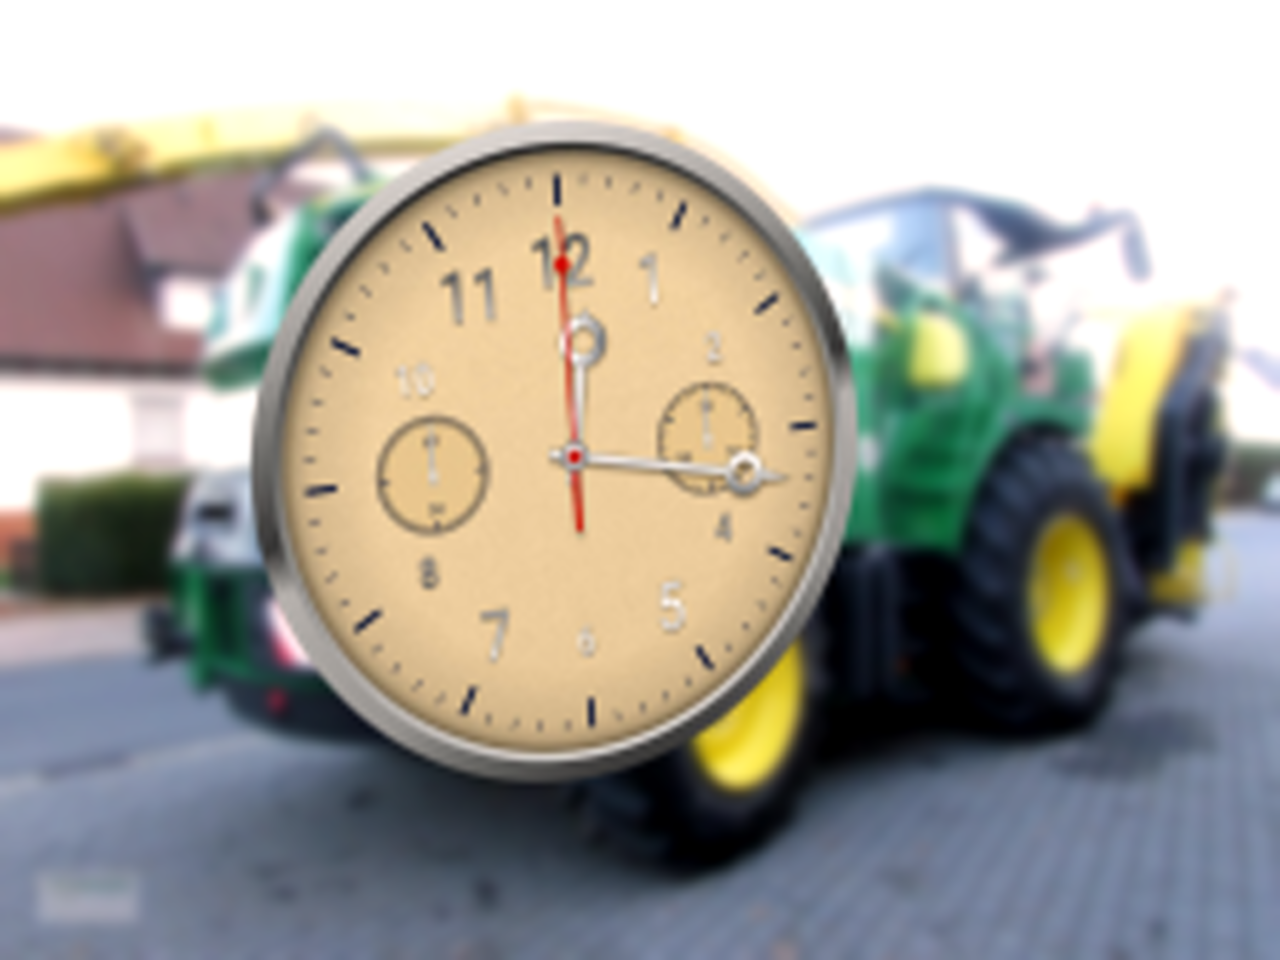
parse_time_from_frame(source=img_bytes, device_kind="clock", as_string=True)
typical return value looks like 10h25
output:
12h17
